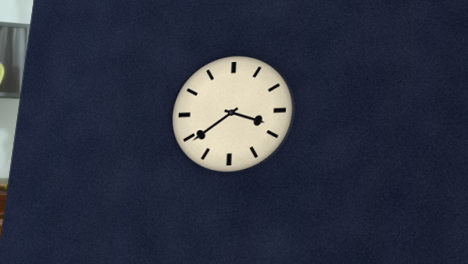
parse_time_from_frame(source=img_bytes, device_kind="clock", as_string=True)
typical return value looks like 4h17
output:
3h39
